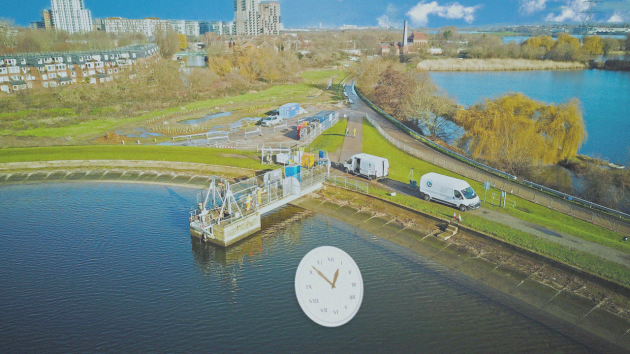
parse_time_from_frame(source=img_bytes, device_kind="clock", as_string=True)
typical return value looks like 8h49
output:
12h52
